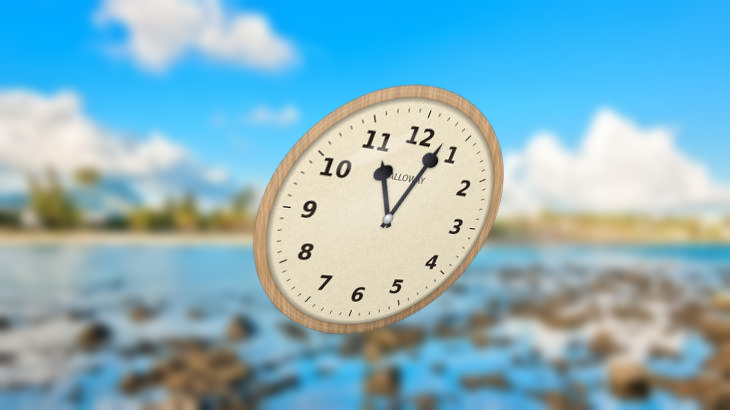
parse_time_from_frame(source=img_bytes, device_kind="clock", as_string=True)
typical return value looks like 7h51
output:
11h03
